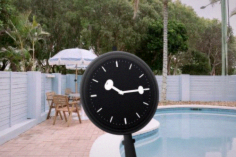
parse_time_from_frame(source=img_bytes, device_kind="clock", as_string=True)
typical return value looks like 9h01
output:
10h15
